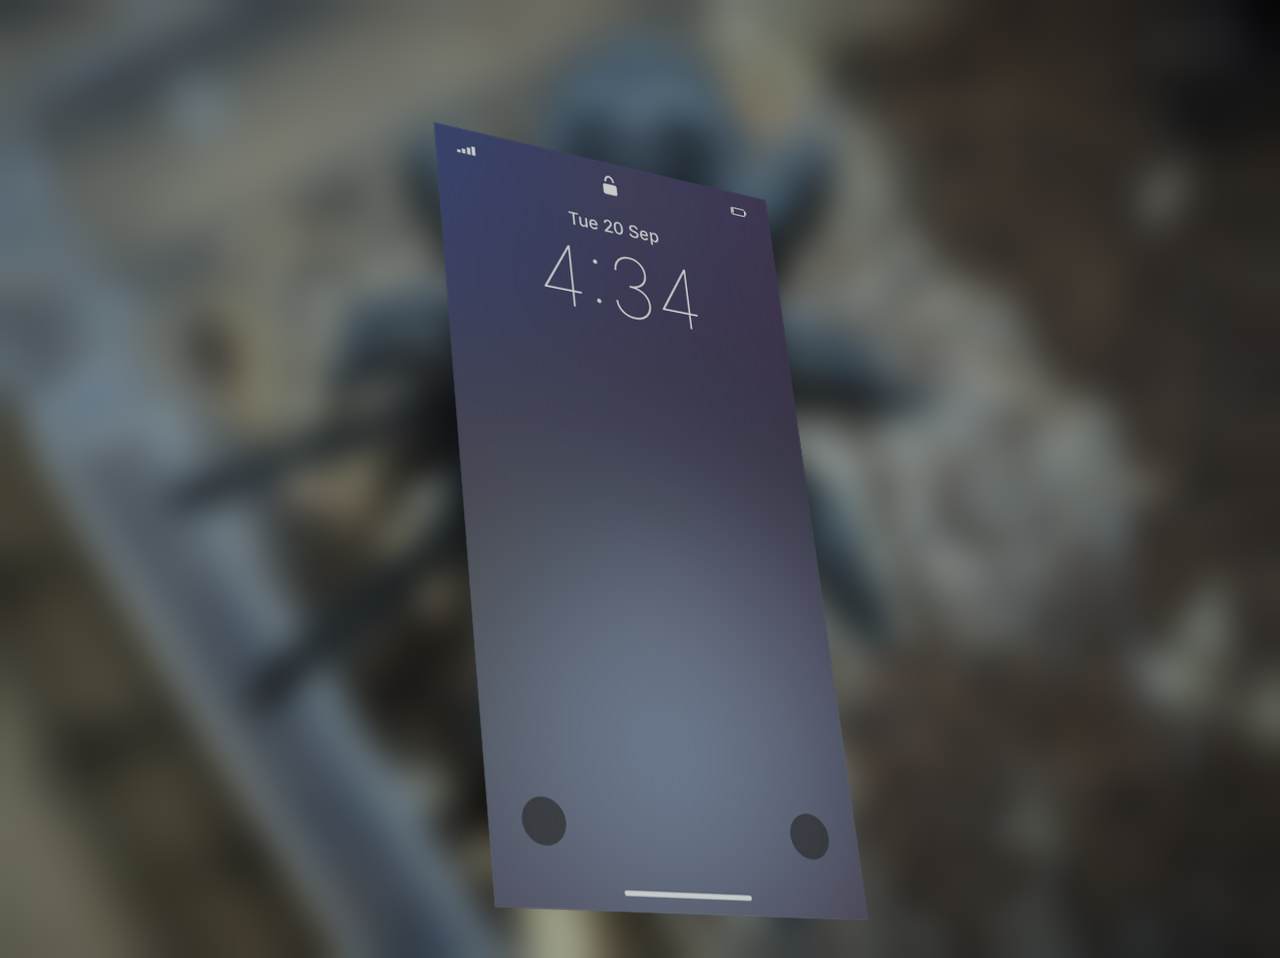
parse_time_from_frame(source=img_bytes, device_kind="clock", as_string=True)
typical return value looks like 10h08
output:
4h34
